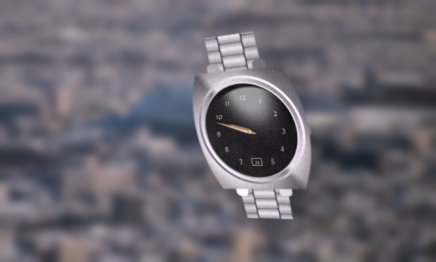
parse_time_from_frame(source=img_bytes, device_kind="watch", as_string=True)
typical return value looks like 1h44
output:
9h48
